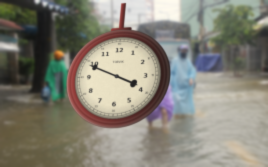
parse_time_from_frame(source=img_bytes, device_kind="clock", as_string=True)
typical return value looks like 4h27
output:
3h49
